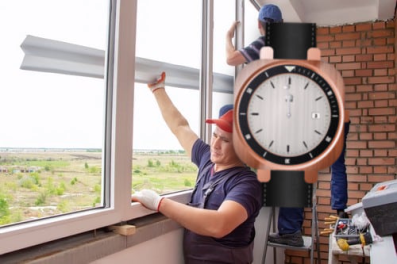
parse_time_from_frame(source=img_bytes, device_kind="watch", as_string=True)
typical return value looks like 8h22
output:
11h59
